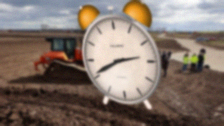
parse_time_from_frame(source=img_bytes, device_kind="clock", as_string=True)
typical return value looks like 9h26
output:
2h41
